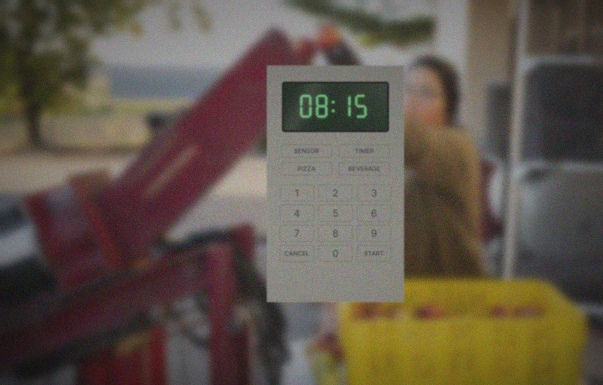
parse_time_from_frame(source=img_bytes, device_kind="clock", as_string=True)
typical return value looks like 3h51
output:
8h15
